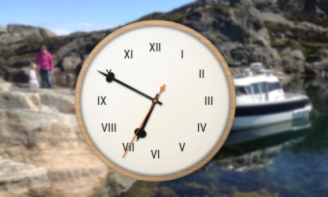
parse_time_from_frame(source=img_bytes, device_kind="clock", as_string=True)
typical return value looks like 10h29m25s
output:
6h49m35s
